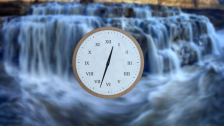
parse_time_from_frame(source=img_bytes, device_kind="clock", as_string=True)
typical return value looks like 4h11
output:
12h33
